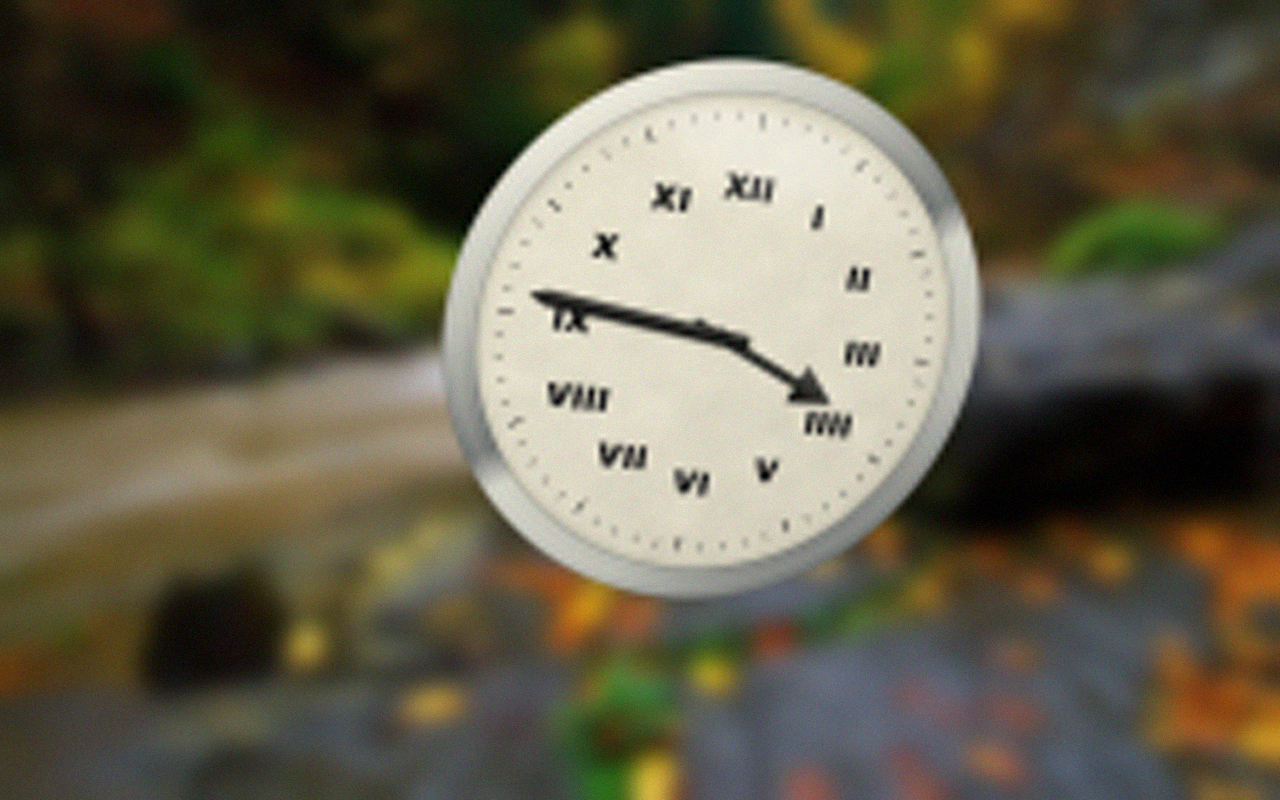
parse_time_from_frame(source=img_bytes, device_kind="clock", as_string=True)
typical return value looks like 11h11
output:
3h46
